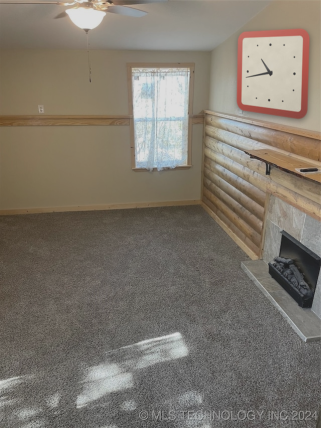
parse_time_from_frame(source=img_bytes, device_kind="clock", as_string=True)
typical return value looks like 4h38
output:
10h43
